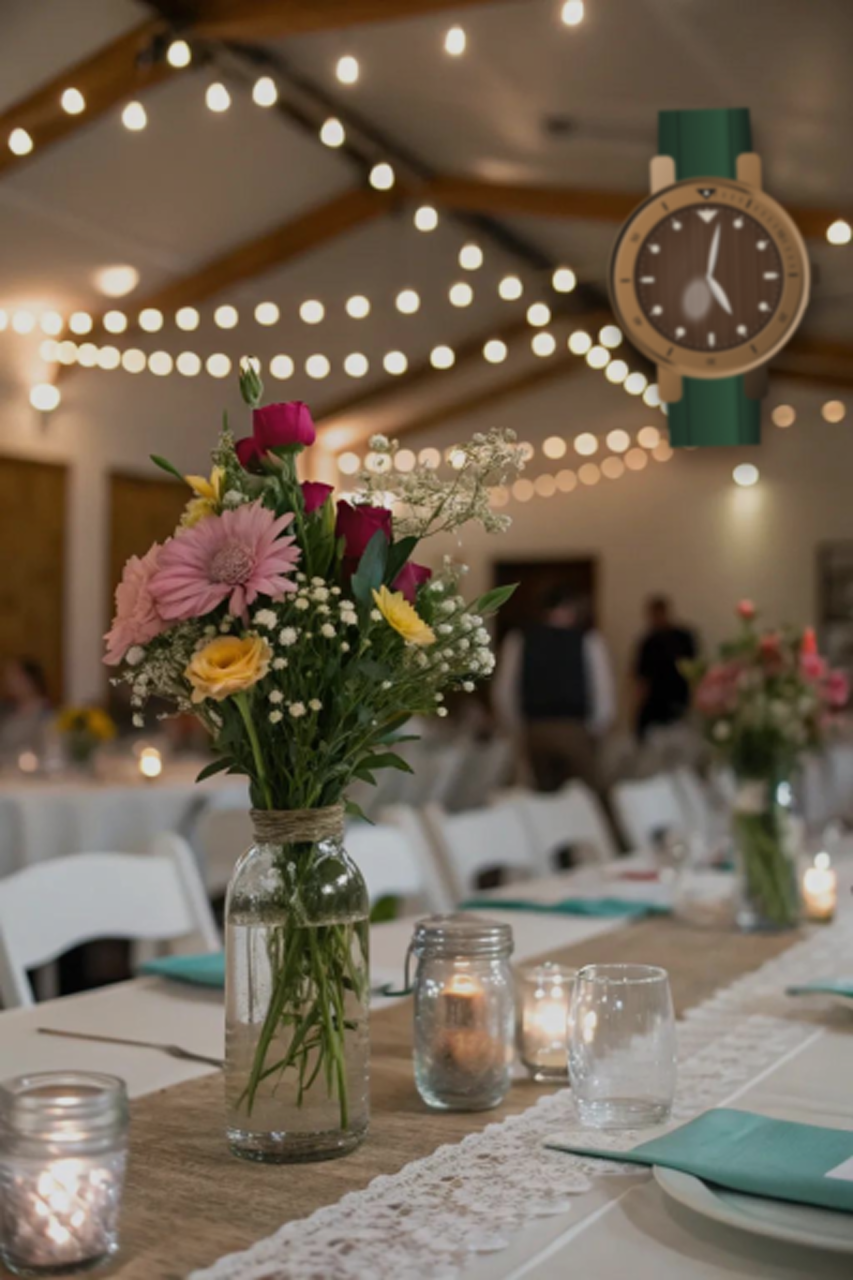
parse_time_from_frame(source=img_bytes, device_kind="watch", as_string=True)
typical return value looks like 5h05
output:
5h02
